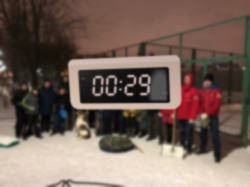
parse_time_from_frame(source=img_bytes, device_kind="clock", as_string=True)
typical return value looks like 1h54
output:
0h29
